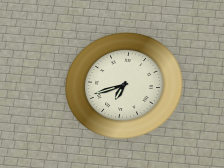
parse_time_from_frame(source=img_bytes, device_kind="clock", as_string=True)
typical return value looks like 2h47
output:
6h41
